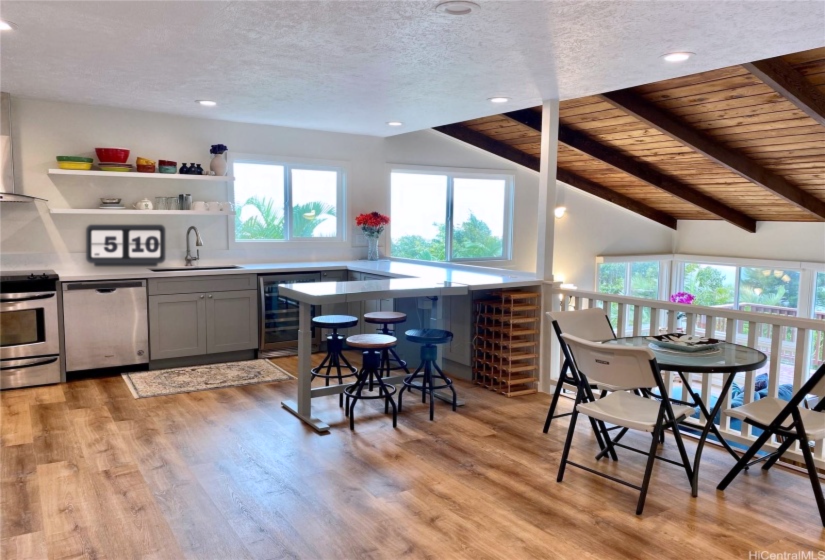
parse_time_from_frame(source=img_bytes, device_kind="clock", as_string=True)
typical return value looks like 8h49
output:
5h10
